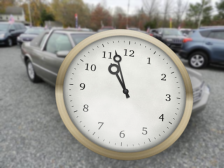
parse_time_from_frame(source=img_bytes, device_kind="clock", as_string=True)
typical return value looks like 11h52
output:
10h57
